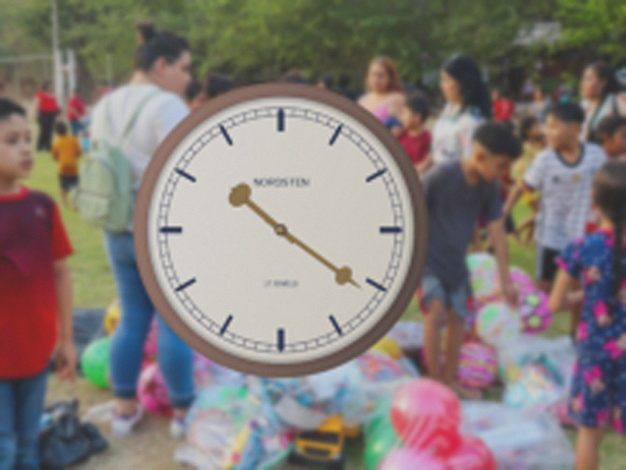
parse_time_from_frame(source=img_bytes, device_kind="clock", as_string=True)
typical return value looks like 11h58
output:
10h21
